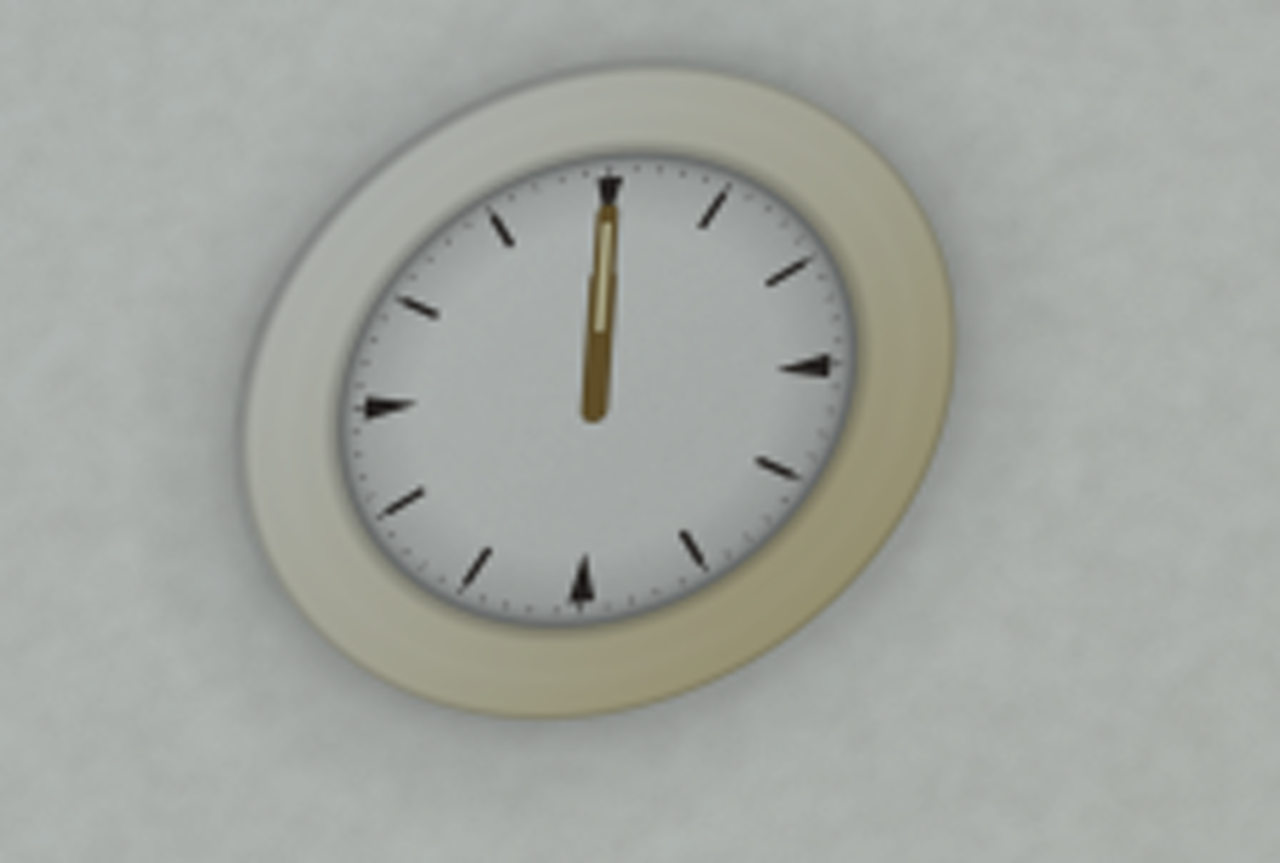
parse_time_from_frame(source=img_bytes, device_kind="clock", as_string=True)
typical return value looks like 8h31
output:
12h00
